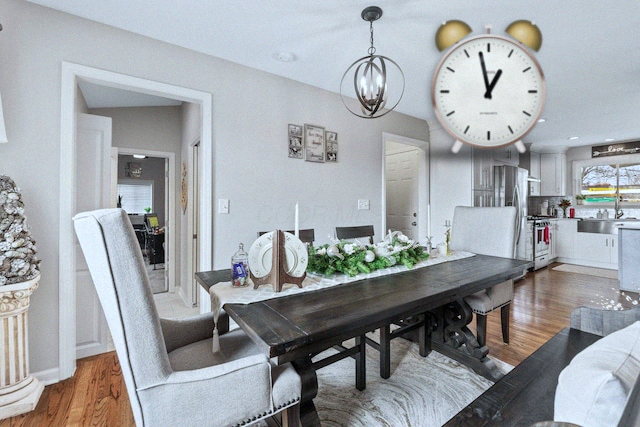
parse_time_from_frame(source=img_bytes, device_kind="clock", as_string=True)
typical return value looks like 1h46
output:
12h58
